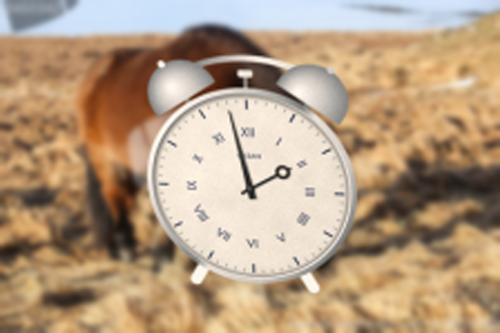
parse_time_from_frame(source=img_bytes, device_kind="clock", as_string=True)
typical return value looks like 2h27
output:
1h58
